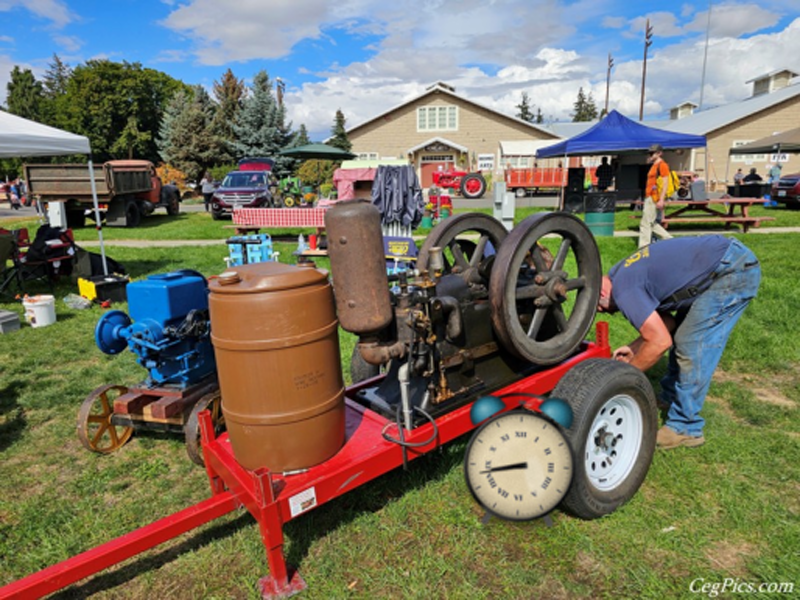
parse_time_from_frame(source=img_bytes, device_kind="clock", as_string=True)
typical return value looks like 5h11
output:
8h43
